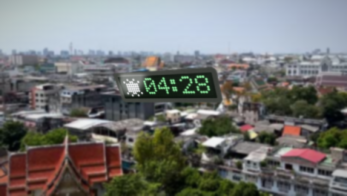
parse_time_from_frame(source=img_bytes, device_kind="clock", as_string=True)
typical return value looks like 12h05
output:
4h28
